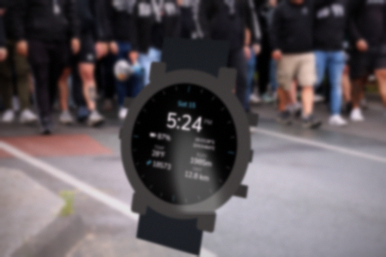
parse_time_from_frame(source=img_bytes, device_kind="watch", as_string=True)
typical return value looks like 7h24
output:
5h24
